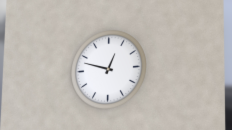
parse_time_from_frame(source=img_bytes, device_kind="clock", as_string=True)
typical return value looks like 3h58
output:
12h48
